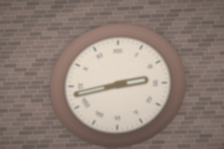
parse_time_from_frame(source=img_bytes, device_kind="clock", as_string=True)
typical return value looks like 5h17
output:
2h43
